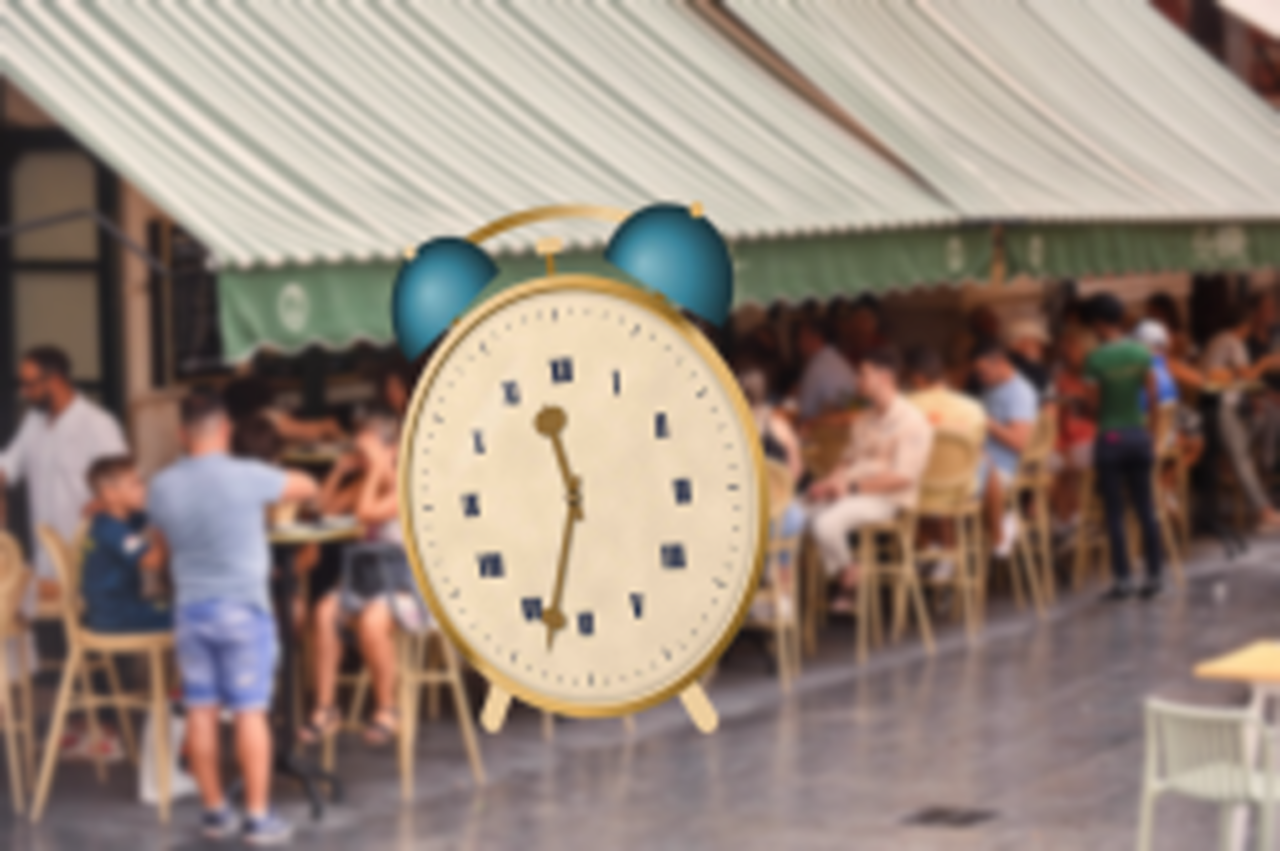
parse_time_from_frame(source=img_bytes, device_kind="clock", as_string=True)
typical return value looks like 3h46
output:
11h33
